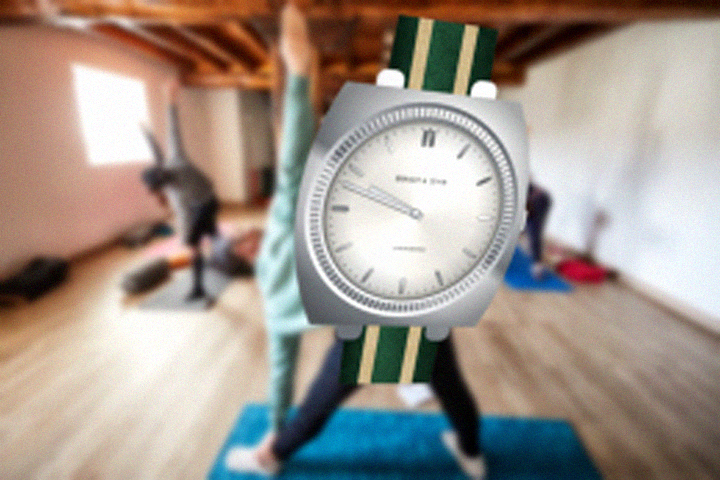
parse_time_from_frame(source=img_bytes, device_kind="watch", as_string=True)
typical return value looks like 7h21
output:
9h48
